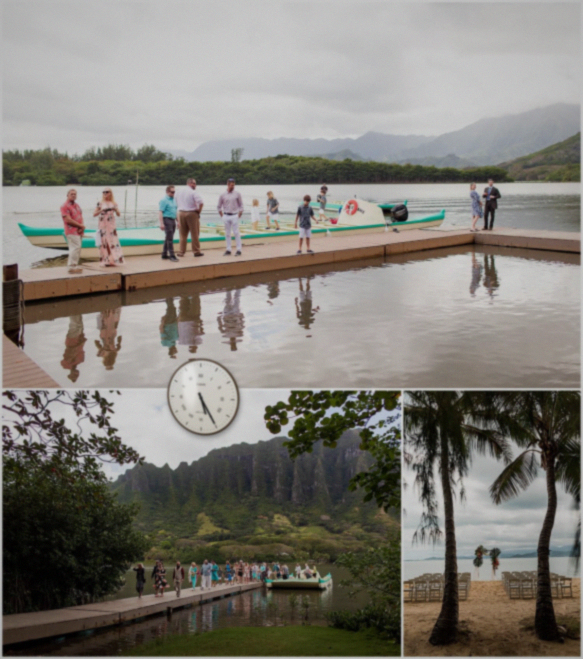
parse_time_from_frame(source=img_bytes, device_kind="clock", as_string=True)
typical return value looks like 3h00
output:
5h25
